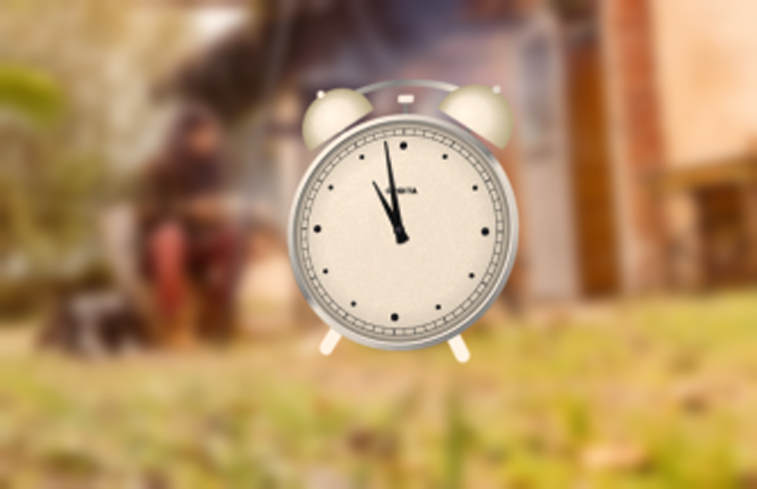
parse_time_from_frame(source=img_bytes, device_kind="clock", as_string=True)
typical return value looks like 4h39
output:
10h58
